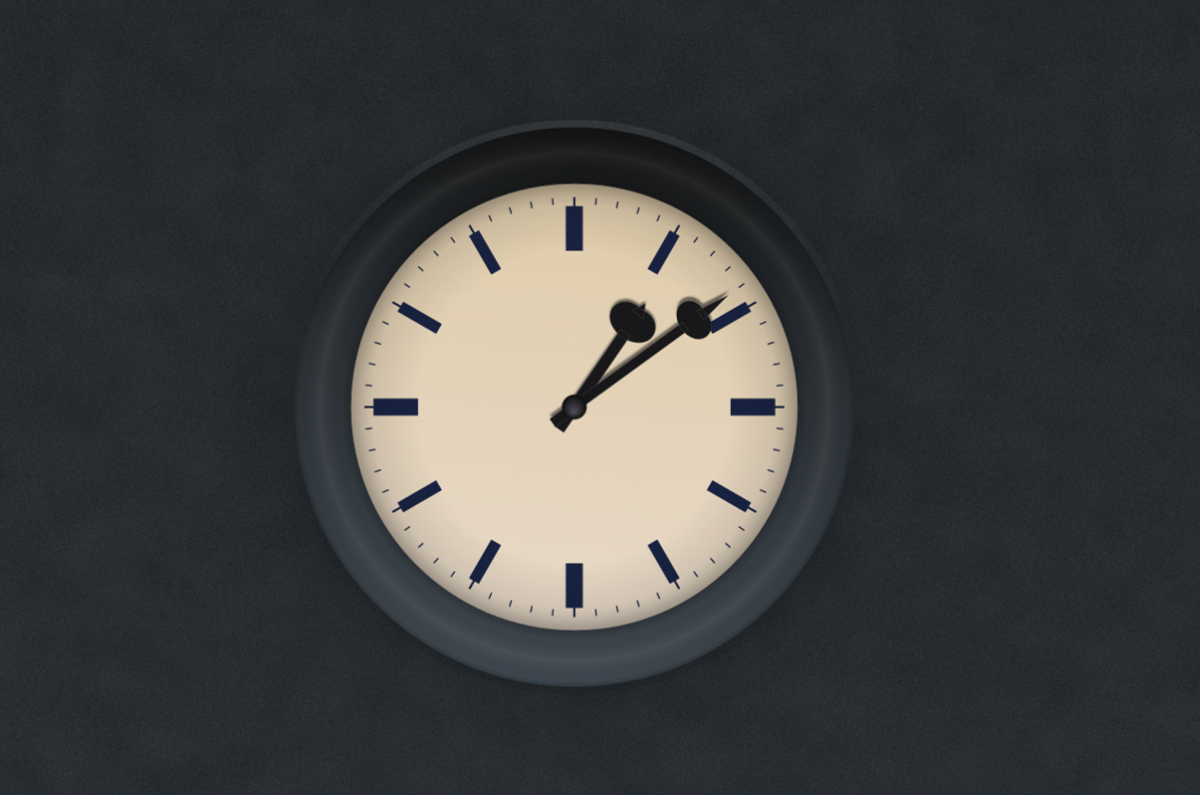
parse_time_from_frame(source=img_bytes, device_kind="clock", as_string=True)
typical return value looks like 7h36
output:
1h09
